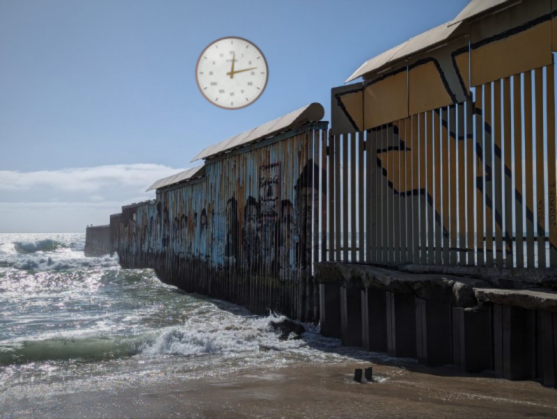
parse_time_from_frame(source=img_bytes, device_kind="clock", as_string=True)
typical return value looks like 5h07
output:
12h13
